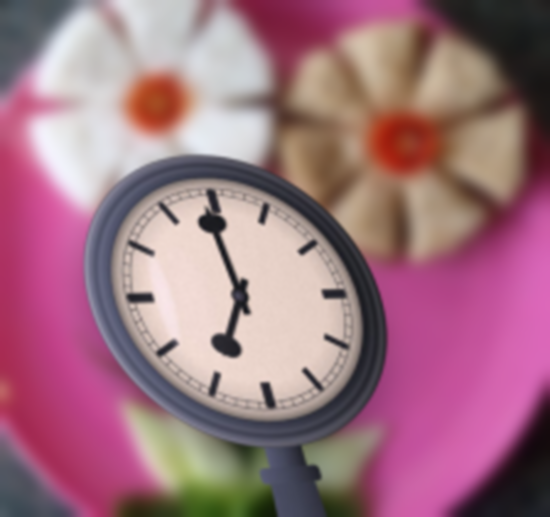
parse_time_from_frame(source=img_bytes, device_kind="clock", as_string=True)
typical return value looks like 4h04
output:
6h59
